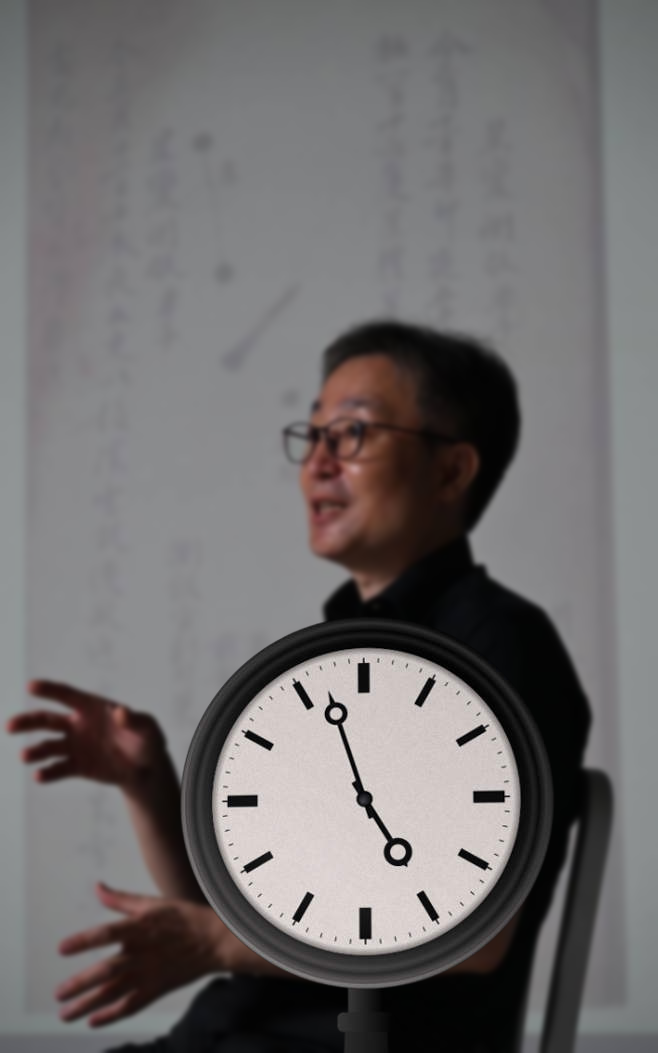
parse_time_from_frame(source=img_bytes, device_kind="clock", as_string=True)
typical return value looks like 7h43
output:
4h57
